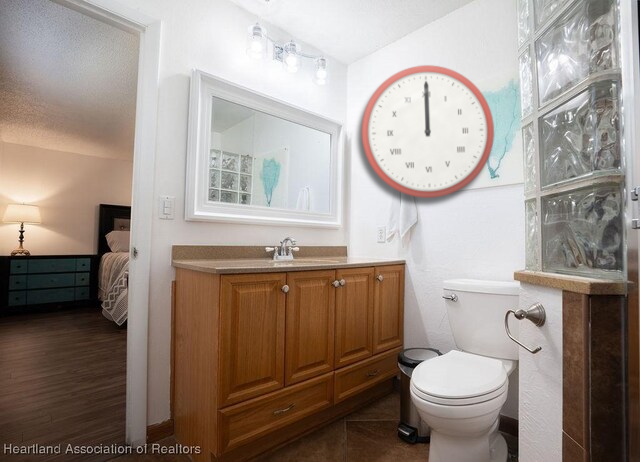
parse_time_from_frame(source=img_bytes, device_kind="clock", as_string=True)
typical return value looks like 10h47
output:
12h00
